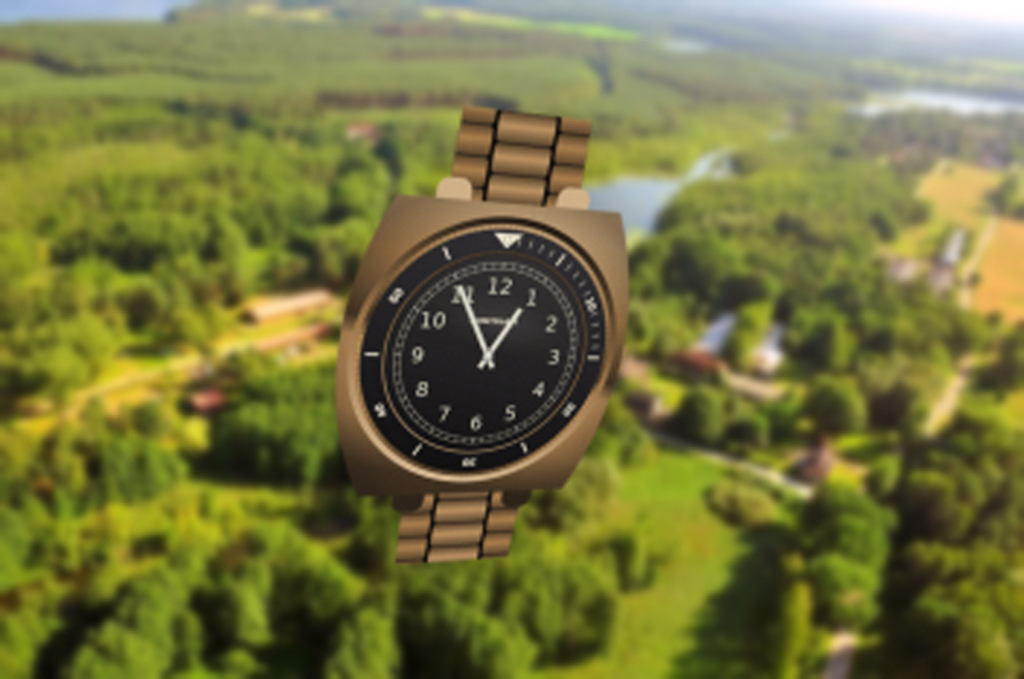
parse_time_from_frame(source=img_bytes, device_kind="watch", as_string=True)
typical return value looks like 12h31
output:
12h55
